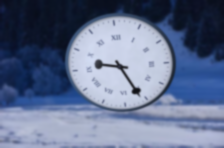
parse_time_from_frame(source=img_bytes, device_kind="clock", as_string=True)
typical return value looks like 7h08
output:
9h26
